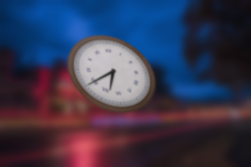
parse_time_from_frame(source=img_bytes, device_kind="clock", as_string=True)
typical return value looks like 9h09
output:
6h40
